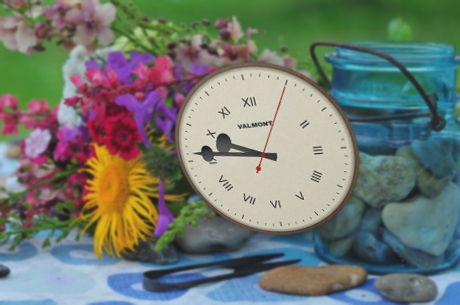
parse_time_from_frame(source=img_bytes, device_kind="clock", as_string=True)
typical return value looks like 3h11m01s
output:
9h46m05s
